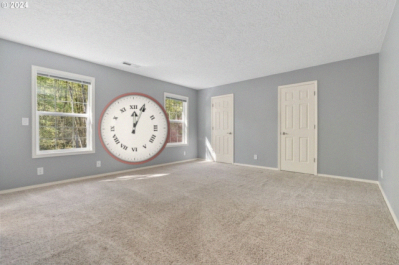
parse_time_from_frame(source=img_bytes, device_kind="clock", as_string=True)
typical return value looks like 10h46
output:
12h04
